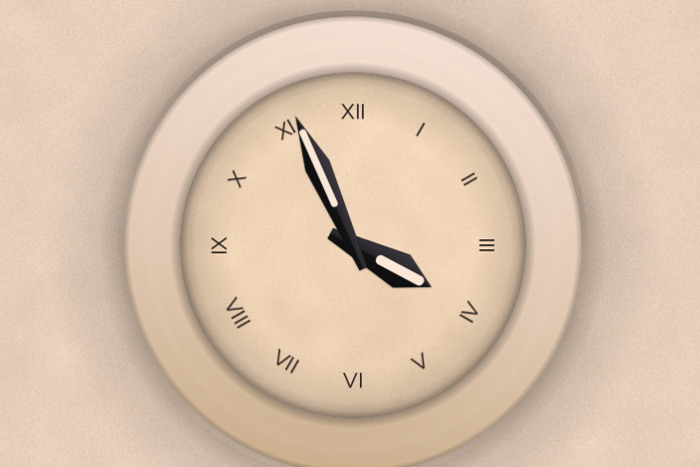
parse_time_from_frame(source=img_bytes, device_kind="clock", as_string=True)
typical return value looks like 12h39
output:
3h56
